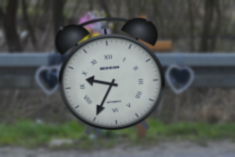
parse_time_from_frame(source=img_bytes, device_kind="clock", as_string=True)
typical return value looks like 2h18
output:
9h35
